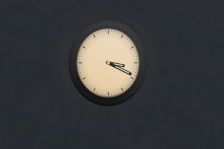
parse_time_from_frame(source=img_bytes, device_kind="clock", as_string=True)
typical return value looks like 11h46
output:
3h19
